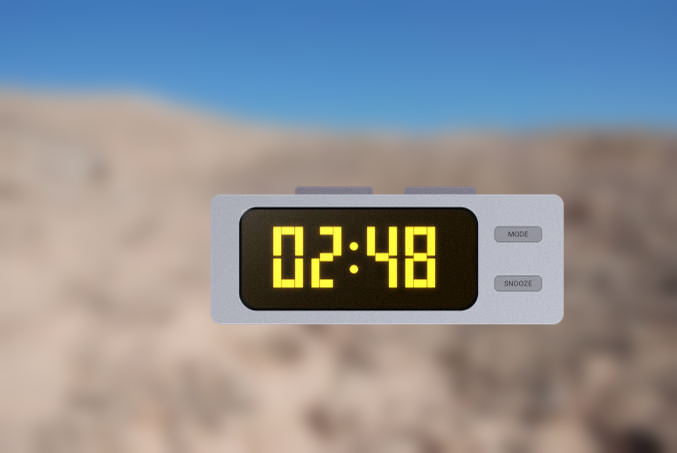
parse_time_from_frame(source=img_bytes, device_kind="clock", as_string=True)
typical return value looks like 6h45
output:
2h48
